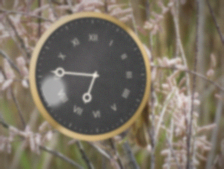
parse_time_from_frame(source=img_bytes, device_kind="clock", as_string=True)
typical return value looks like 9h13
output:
6h46
